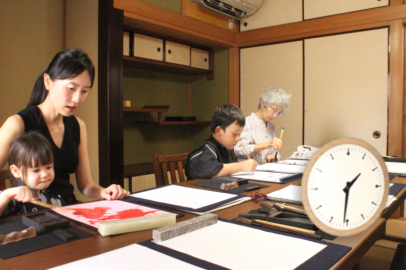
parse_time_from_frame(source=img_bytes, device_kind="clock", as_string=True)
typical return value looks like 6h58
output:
1h31
